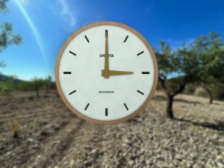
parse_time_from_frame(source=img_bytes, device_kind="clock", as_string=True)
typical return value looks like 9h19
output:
3h00
